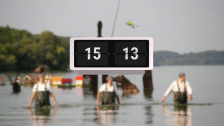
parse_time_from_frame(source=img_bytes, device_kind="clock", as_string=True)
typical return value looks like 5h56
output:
15h13
